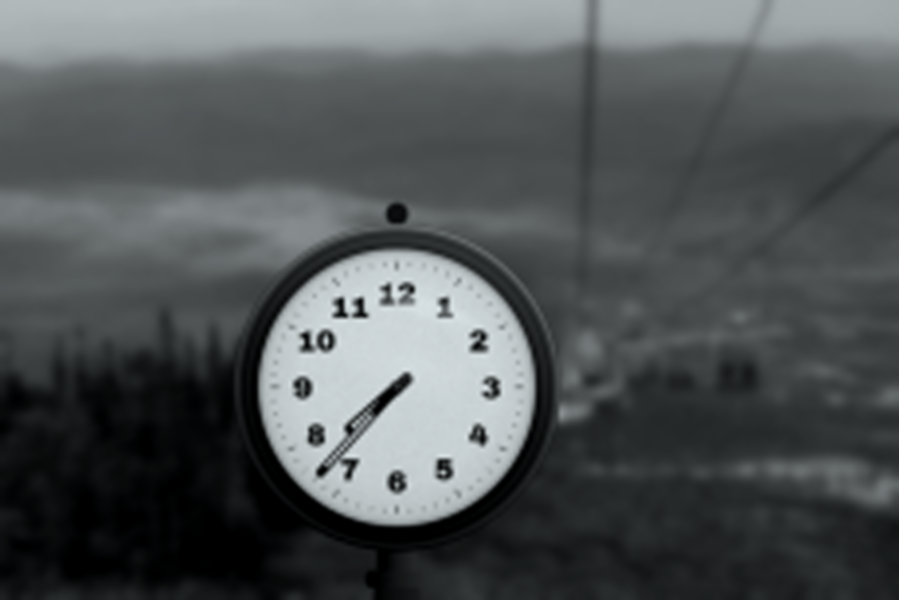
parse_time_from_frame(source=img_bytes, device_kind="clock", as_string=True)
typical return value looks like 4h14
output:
7h37
